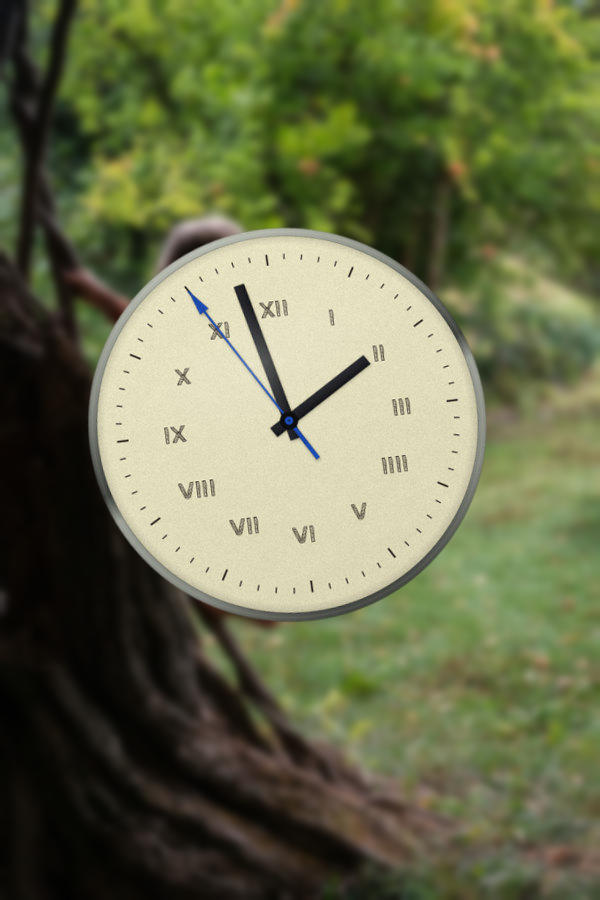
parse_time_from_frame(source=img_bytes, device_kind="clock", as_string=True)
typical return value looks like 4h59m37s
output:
1h57m55s
